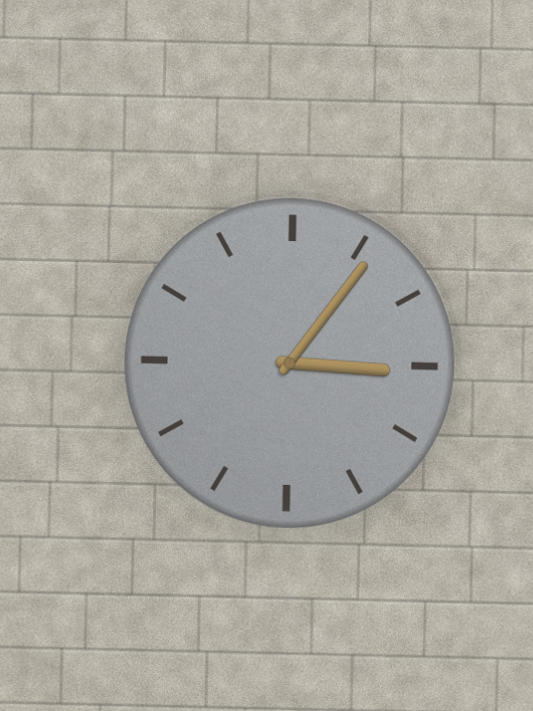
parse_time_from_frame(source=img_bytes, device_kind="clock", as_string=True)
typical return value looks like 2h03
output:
3h06
